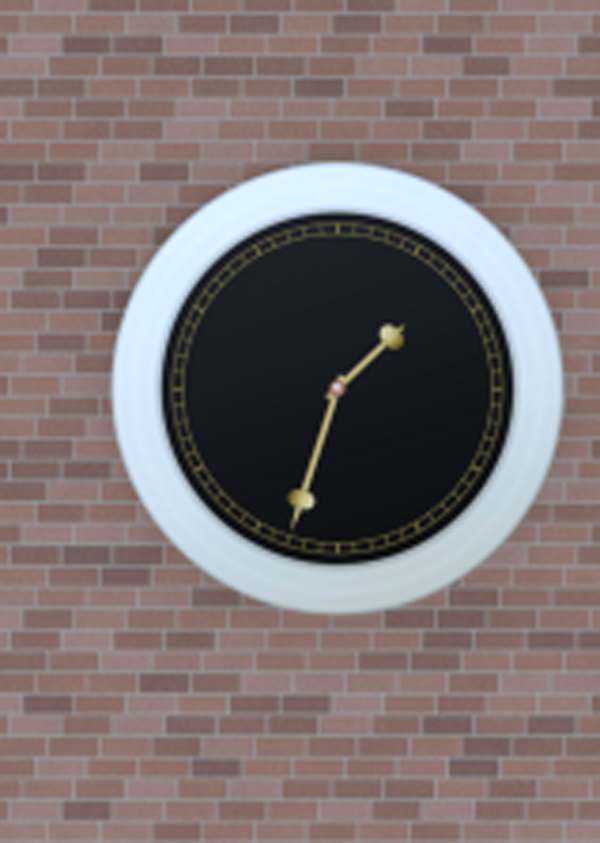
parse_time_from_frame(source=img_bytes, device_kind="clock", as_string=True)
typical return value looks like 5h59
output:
1h33
